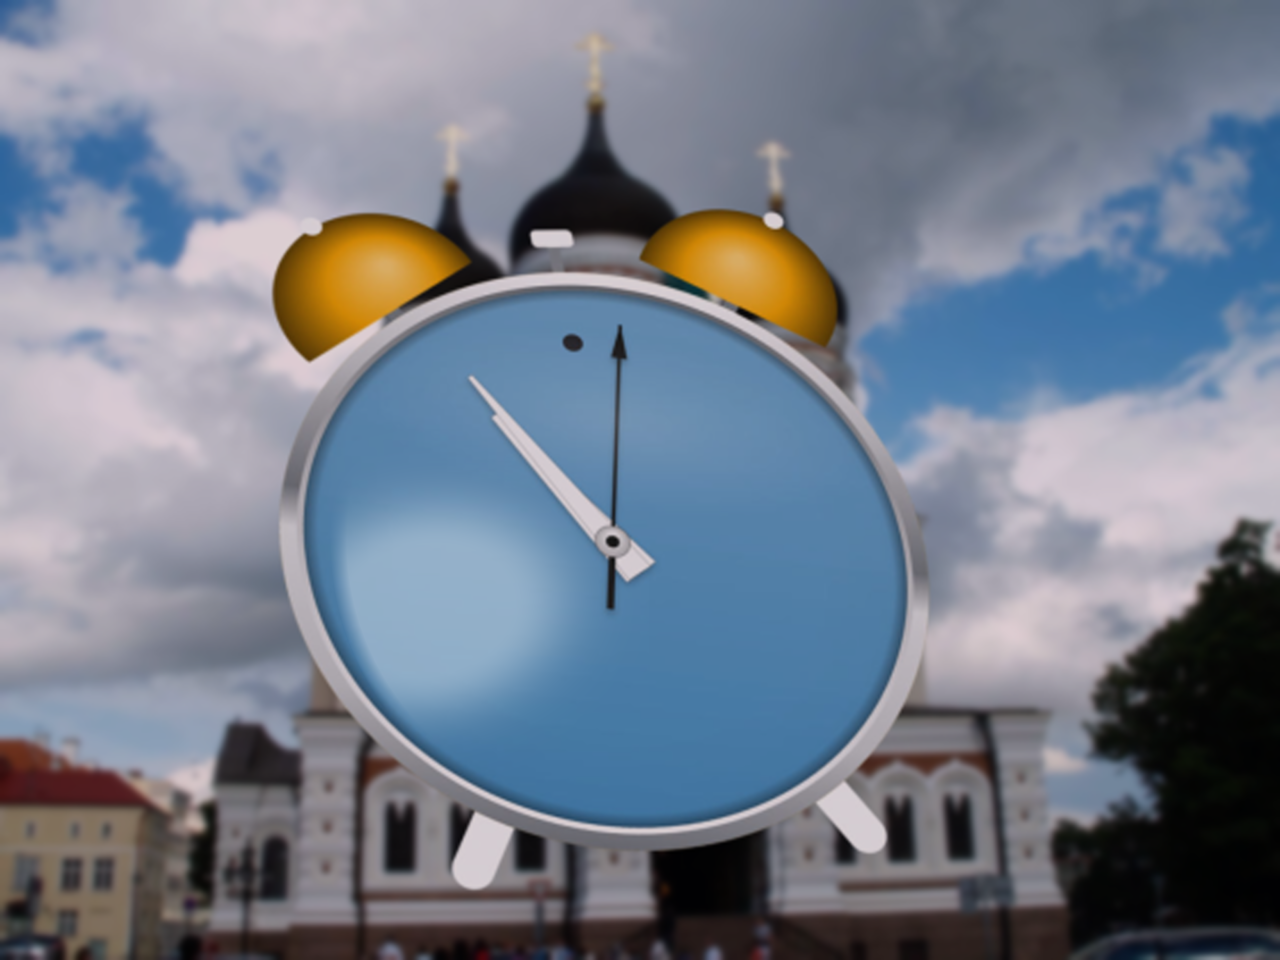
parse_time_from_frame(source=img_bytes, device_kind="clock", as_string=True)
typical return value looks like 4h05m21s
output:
10h55m02s
